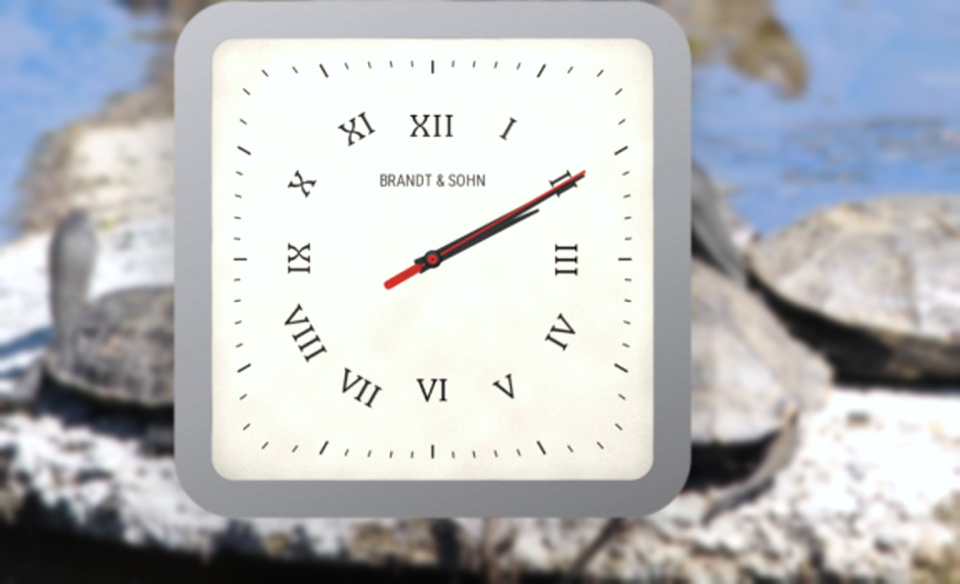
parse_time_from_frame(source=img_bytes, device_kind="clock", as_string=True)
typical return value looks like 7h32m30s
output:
2h10m10s
